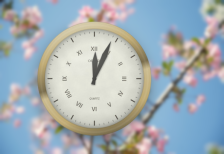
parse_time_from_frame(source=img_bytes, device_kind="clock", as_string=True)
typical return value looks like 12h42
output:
12h04
